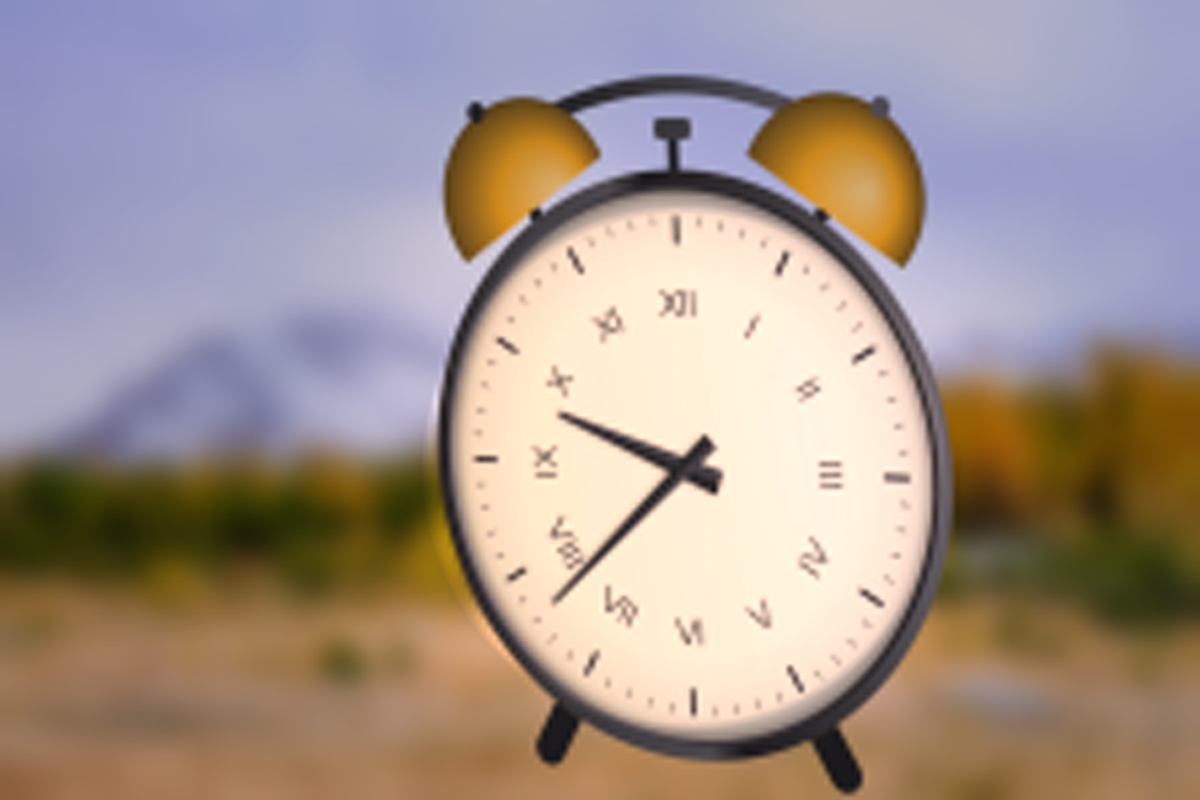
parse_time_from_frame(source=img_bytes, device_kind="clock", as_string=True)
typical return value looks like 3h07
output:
9h38
